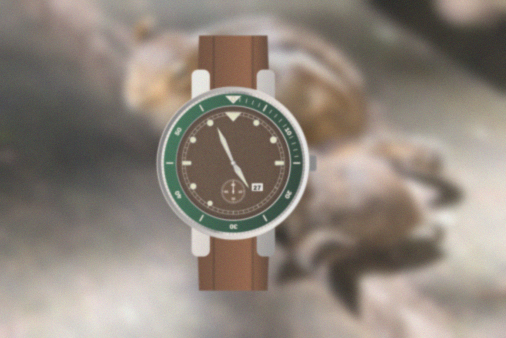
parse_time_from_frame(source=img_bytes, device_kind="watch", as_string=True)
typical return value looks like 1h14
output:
4h56
